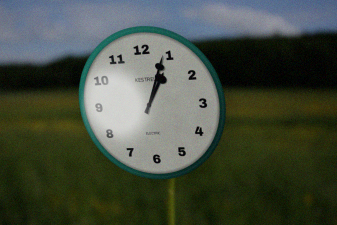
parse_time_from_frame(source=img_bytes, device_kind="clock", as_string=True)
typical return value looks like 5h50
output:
1h04
